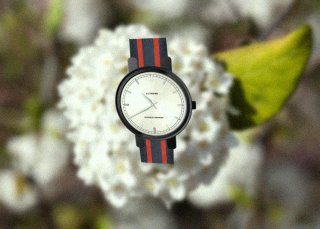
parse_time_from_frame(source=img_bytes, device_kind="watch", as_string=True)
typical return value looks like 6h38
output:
10h40
